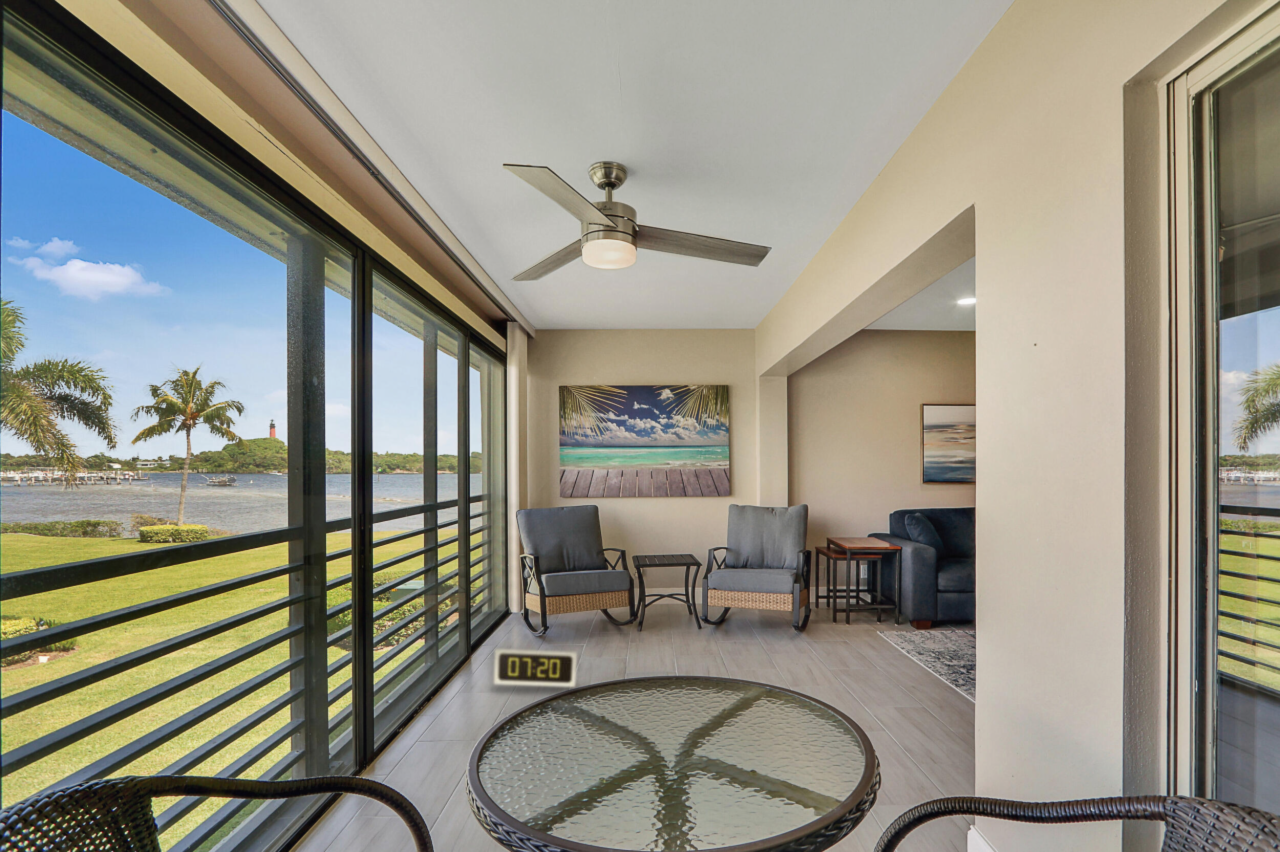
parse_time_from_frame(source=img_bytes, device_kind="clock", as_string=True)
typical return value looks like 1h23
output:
7h20
